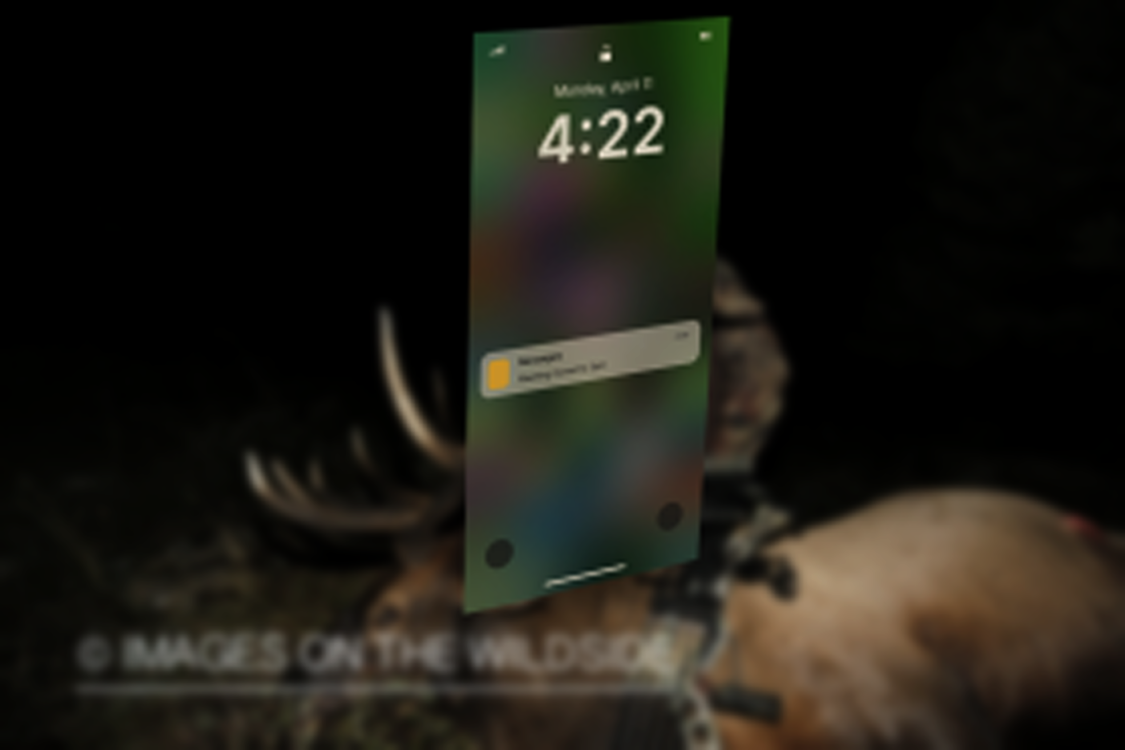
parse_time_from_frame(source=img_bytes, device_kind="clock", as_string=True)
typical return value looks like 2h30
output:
4h22
